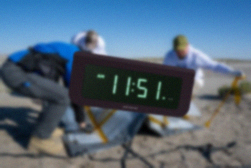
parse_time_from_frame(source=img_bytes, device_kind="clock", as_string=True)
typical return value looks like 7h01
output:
11h51
